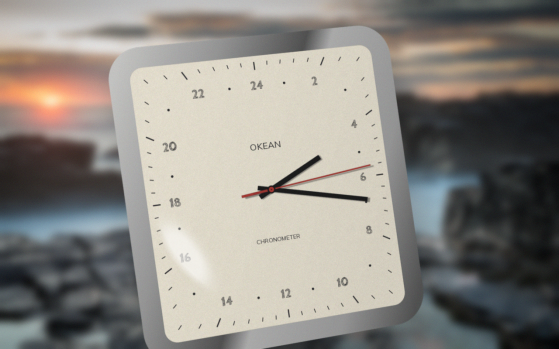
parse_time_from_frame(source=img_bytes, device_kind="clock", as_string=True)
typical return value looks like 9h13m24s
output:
4h17m14s
